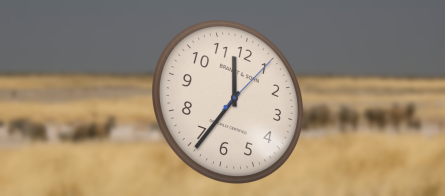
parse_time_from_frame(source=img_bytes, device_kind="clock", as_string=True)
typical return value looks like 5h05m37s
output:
11h34m05s
